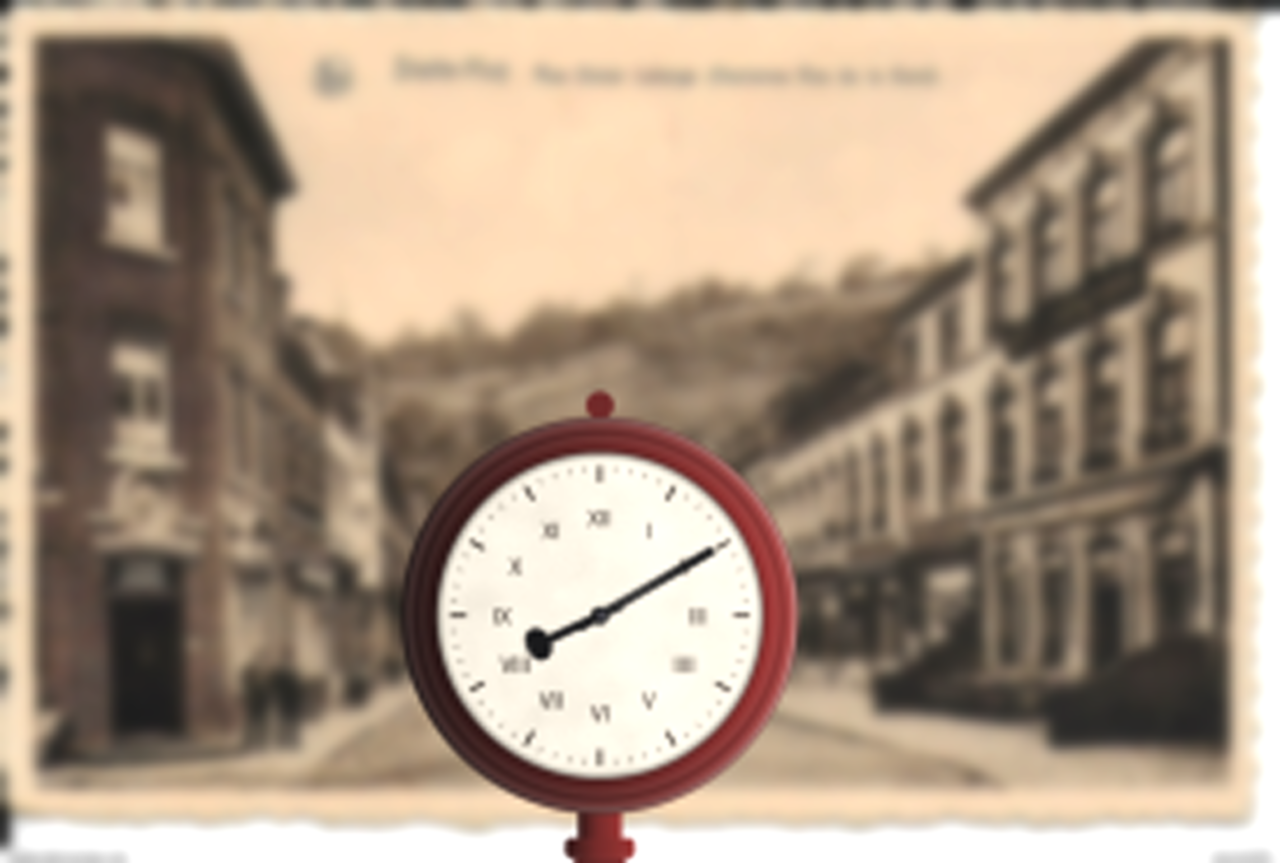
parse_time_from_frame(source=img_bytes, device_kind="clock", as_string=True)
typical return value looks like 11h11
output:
8h10
